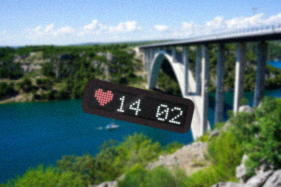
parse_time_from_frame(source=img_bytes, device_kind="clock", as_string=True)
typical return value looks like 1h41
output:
14h02
